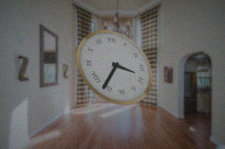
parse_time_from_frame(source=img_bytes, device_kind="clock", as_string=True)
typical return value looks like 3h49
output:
3h36
